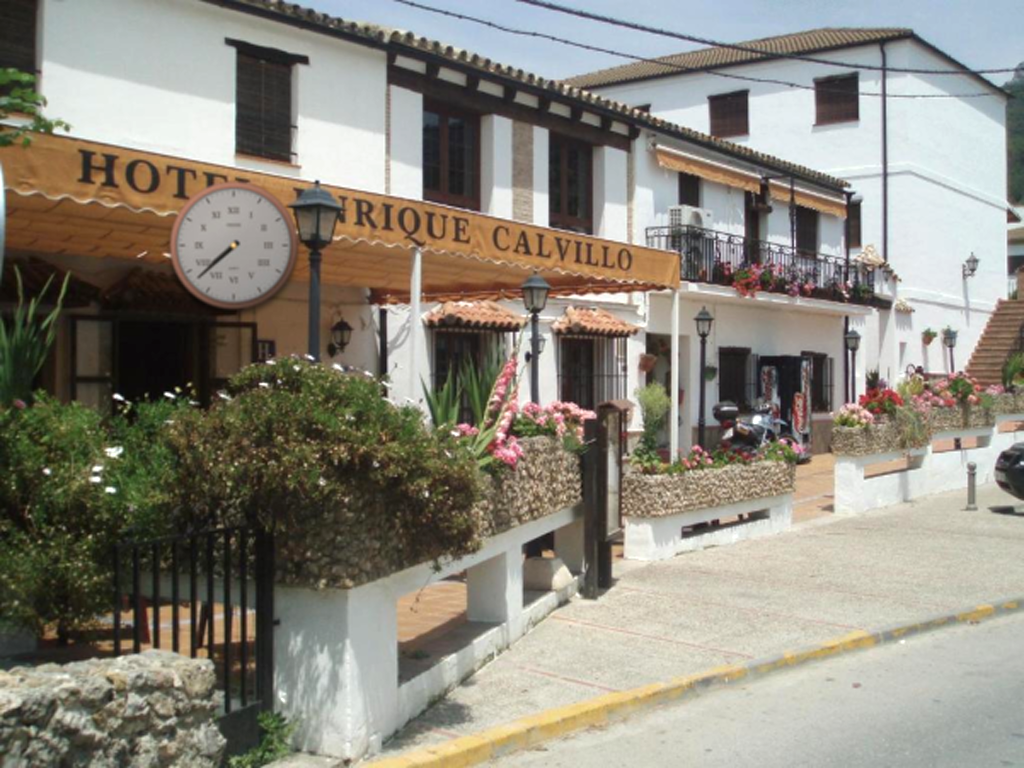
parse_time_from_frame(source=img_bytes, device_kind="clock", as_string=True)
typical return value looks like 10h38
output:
7h38
